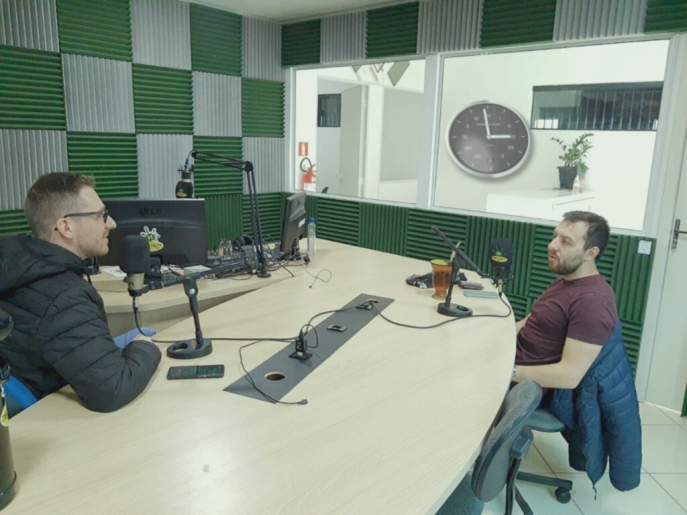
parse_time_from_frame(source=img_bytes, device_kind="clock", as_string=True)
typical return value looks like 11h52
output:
2h59
